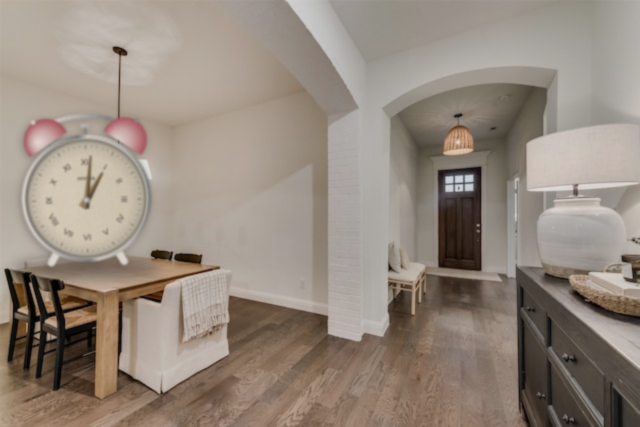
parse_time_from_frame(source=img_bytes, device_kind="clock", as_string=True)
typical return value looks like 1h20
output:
1h01
